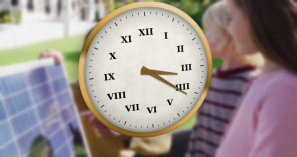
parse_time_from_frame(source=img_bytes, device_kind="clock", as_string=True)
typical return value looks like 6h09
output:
3h21
